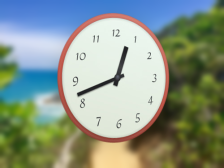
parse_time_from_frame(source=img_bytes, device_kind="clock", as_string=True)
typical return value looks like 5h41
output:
12h42
